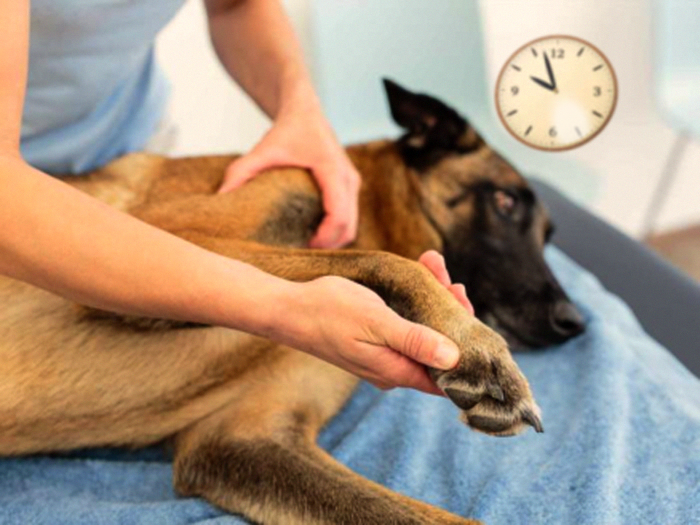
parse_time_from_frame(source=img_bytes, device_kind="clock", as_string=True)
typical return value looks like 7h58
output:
9h57
